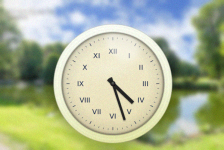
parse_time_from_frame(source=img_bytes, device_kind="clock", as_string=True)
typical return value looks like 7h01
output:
4h27
